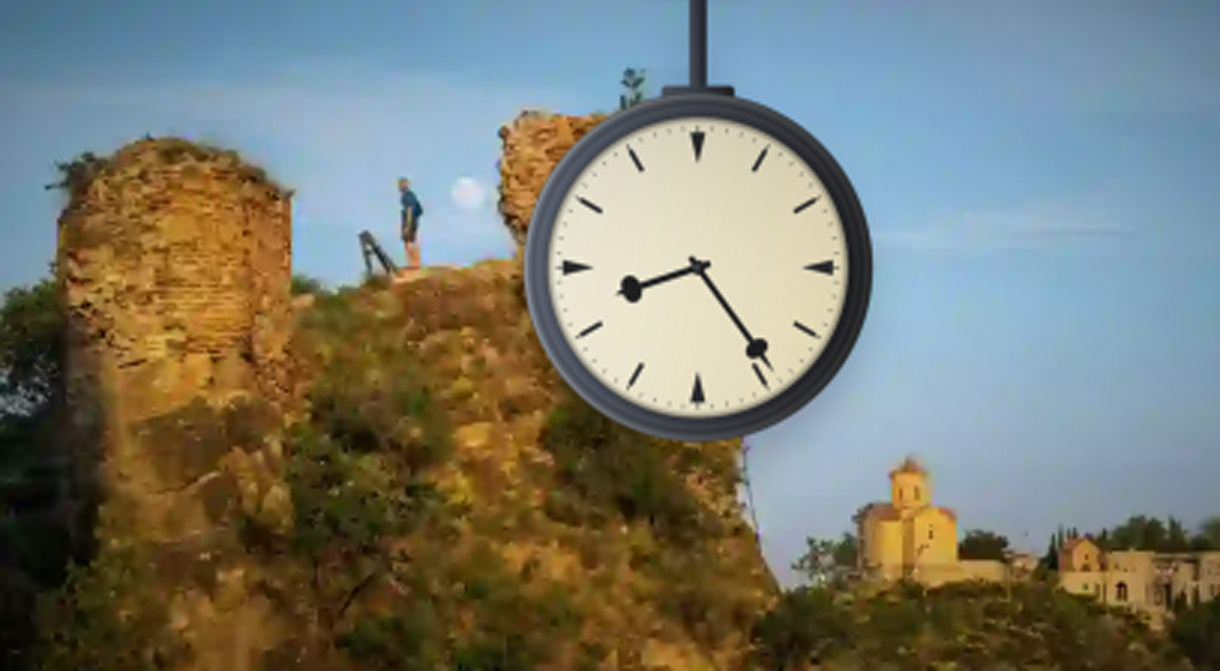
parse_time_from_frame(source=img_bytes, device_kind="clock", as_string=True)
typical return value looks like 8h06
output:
8h24
